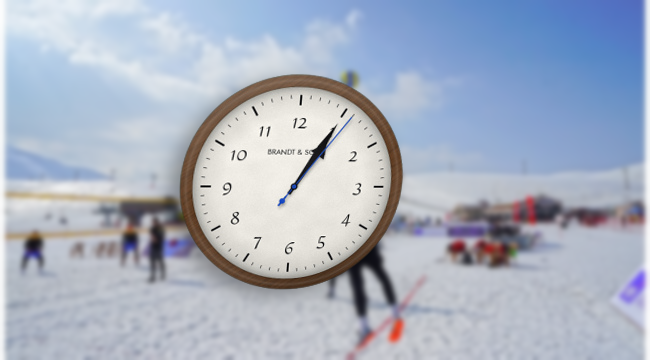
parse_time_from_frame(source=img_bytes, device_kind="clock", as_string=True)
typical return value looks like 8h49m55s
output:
1h05m06s
